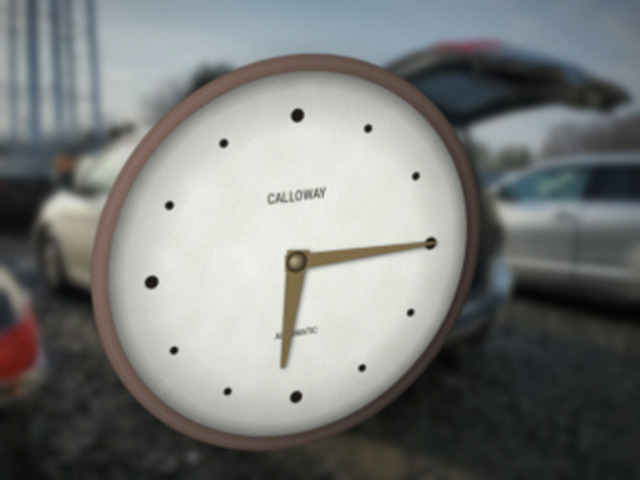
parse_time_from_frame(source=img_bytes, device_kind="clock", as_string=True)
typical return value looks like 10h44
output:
6h15
